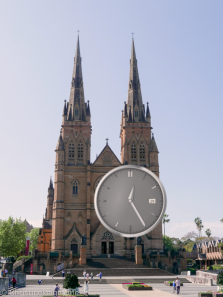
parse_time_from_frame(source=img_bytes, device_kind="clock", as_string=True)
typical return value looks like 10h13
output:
12h25
